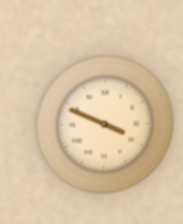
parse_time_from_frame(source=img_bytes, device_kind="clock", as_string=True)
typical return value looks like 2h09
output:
3h49
